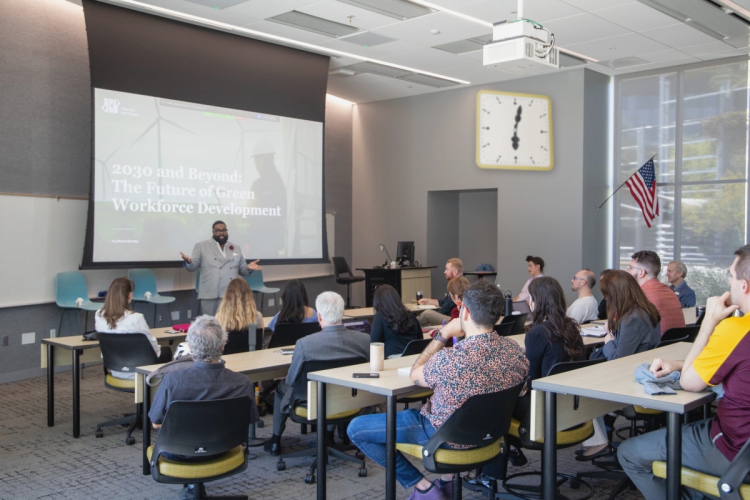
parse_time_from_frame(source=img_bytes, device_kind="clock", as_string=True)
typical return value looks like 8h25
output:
6h02
